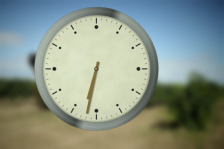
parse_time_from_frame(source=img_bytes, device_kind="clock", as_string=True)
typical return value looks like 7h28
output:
6h32
